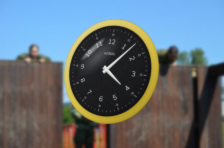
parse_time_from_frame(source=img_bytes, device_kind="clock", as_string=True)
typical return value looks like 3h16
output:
4h07
